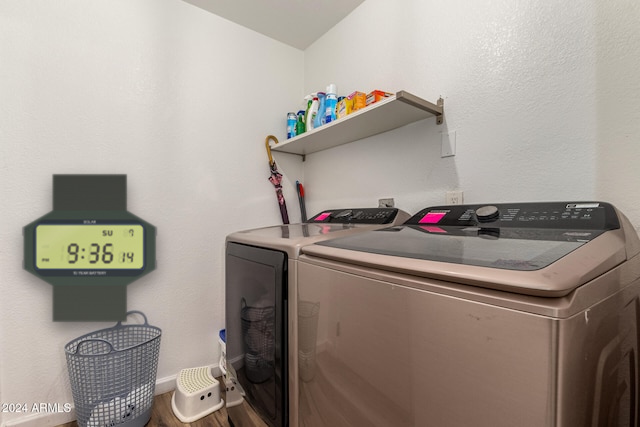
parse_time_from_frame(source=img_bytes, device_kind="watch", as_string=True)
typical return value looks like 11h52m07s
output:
9h36m14s
